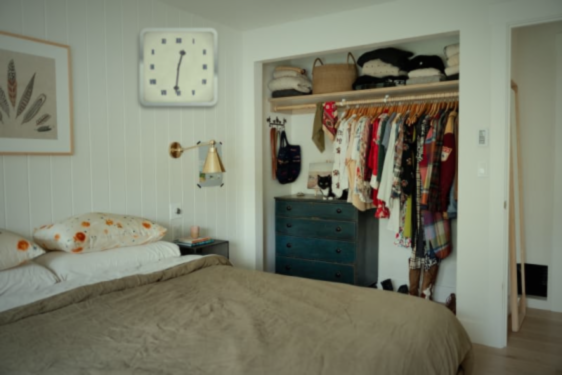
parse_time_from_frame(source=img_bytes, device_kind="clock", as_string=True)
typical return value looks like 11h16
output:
12h31
